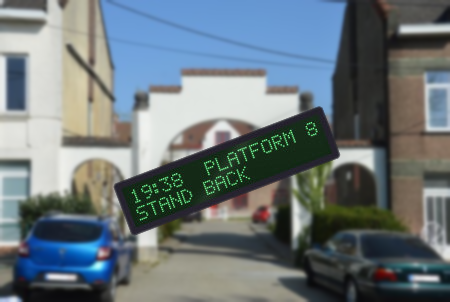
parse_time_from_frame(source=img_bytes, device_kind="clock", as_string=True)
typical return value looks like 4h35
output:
19h38
